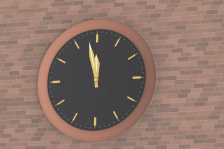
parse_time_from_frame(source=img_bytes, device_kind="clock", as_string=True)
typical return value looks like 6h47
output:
11h58
